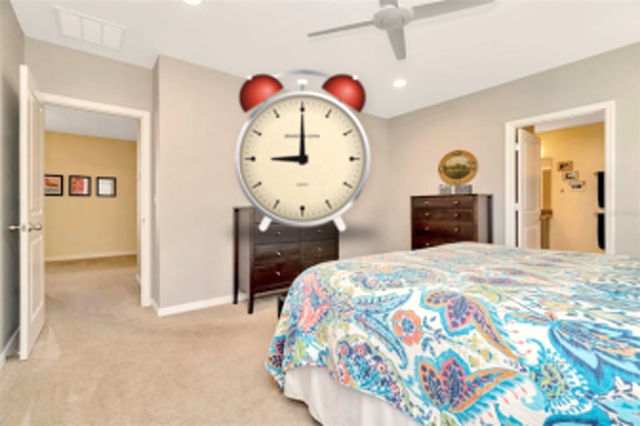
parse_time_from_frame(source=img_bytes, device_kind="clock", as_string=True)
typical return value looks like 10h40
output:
9h00
